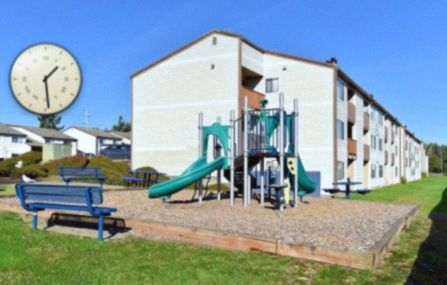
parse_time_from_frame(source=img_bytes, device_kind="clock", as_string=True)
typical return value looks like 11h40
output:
1h29
